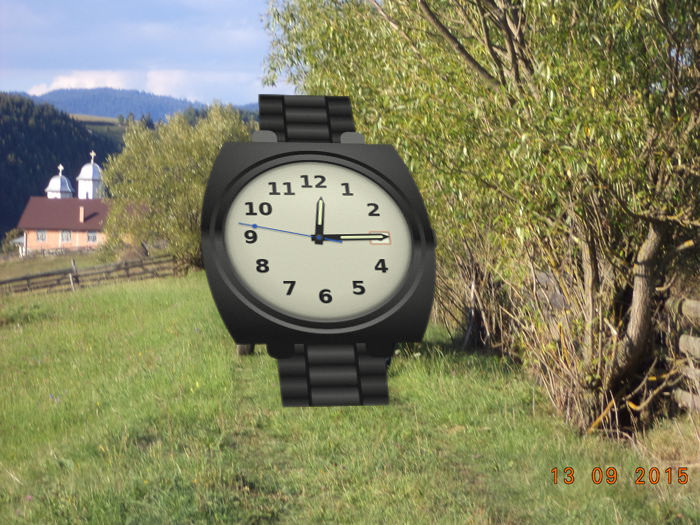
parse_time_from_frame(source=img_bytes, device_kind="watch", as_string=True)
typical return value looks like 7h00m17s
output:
12h14m47s
